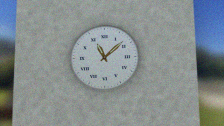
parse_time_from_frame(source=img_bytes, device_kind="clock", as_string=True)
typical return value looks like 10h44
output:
11h08
